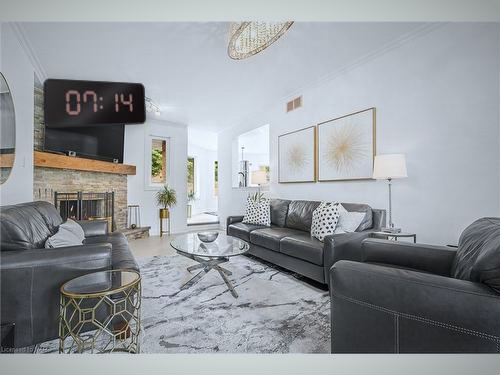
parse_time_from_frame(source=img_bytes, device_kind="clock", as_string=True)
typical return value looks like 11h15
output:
7h14
